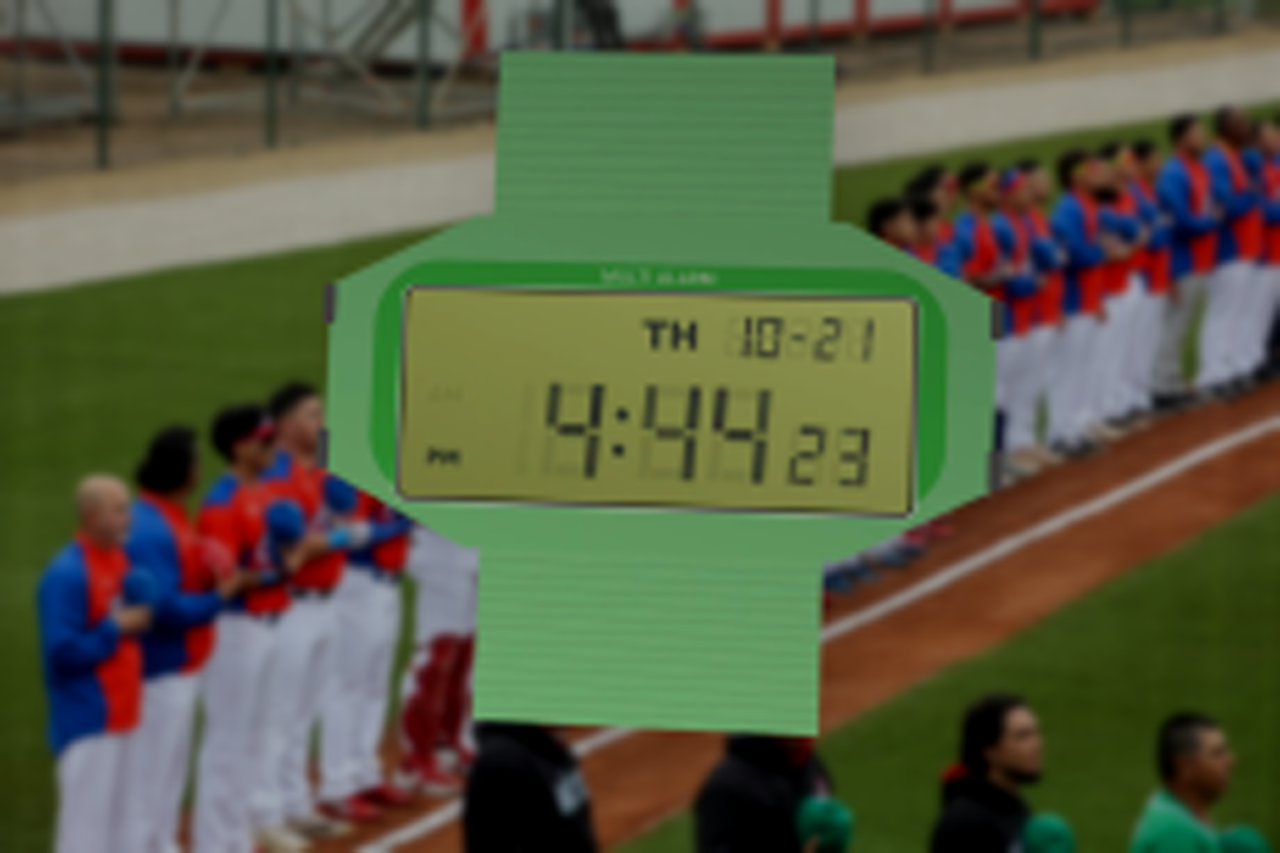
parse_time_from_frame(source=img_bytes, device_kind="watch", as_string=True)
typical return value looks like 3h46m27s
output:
4h44m23s
